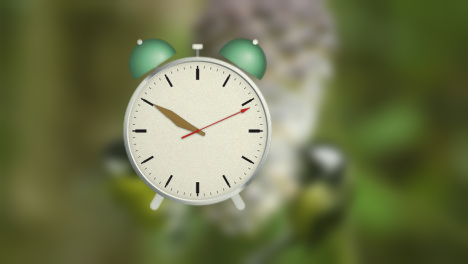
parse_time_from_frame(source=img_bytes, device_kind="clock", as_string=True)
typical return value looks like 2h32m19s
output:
9h50m11s
